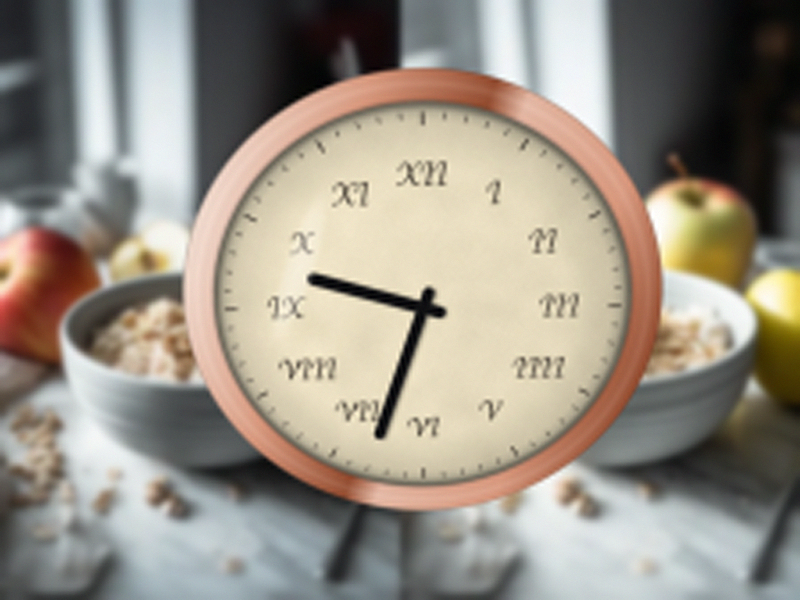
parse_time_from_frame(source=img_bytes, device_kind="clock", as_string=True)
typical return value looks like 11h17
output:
9h33
